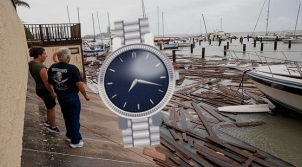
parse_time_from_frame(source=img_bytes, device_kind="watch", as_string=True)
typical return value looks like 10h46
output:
7h18
